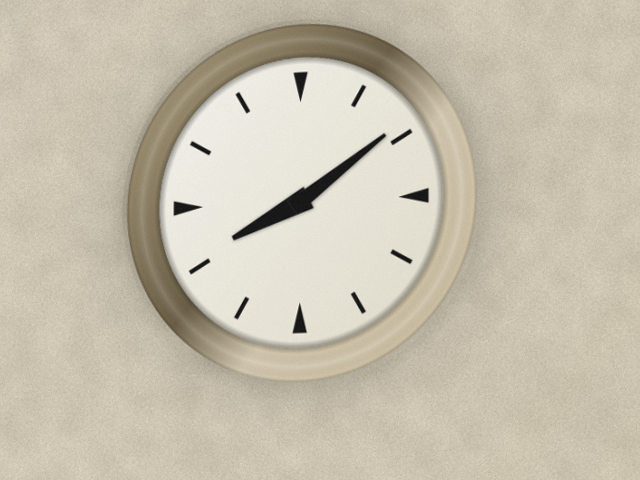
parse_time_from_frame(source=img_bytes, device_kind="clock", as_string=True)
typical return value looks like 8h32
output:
8h09
